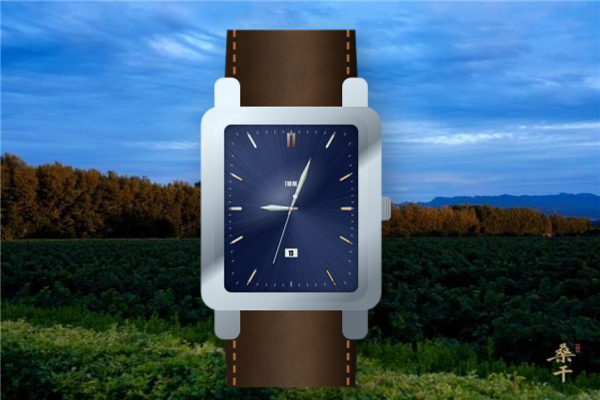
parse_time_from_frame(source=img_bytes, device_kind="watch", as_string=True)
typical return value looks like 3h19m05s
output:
9h03m33s
